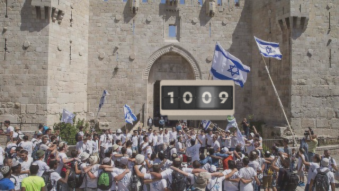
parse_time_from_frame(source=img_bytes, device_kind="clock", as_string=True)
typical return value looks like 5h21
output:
10h09
